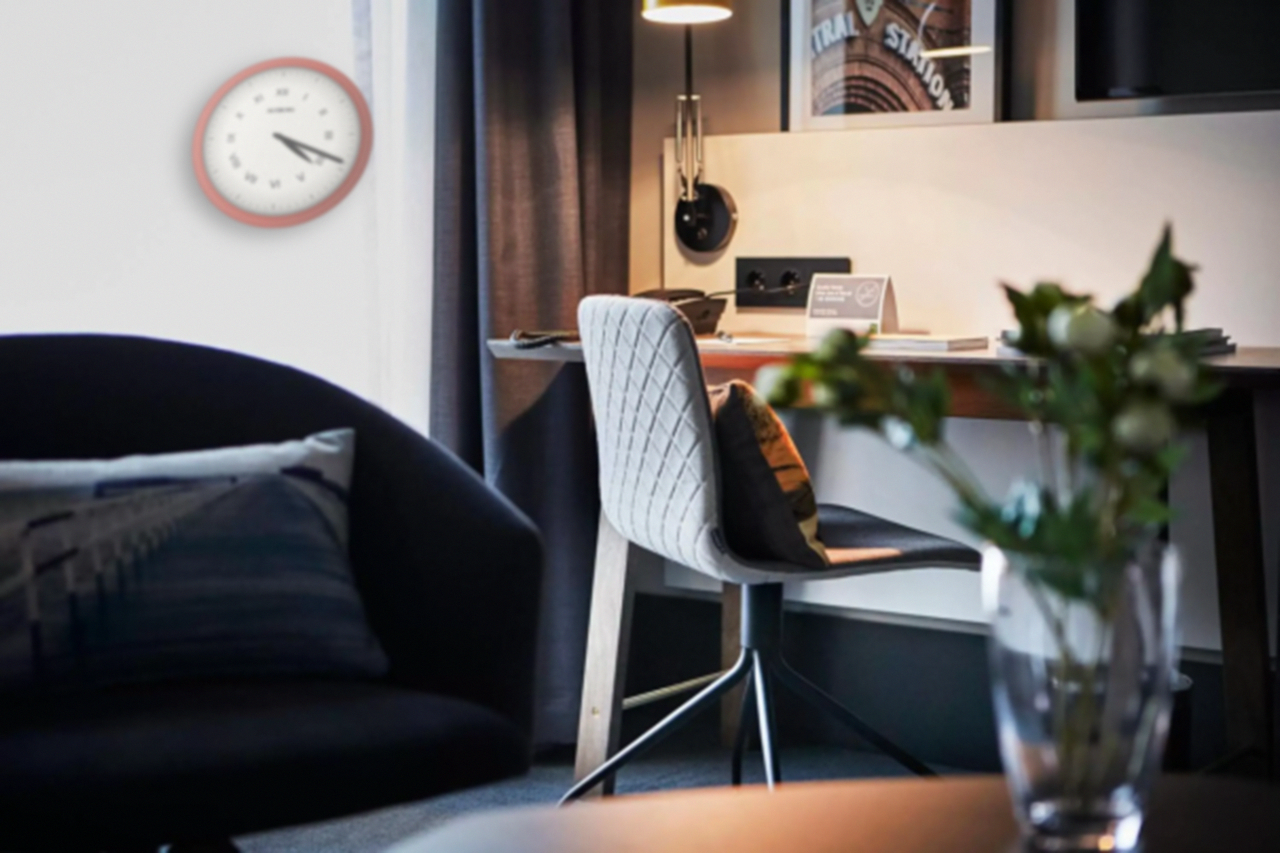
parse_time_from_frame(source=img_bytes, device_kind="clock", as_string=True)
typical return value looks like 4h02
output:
4h19
